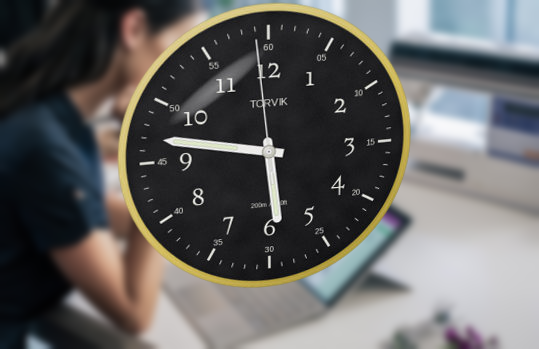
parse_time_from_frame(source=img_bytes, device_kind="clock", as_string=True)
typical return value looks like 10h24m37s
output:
5h46m59s
